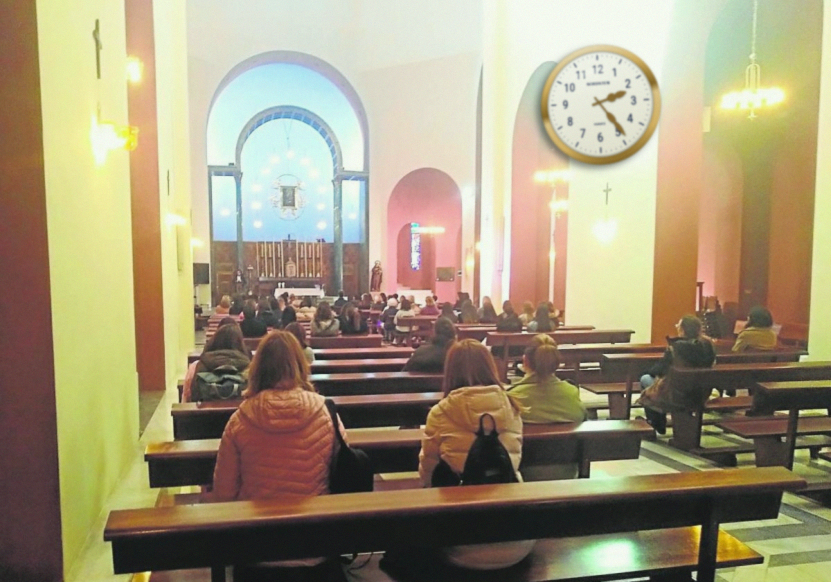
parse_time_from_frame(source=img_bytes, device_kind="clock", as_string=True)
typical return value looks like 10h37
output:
2h24
